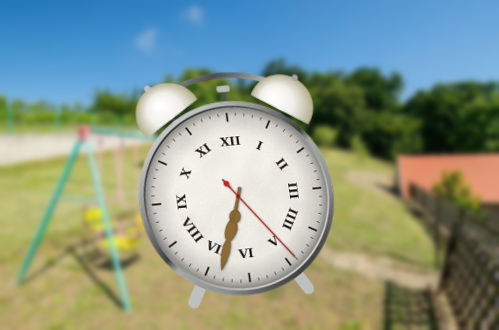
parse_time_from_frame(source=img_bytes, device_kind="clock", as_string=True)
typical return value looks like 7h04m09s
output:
6h33m24s
